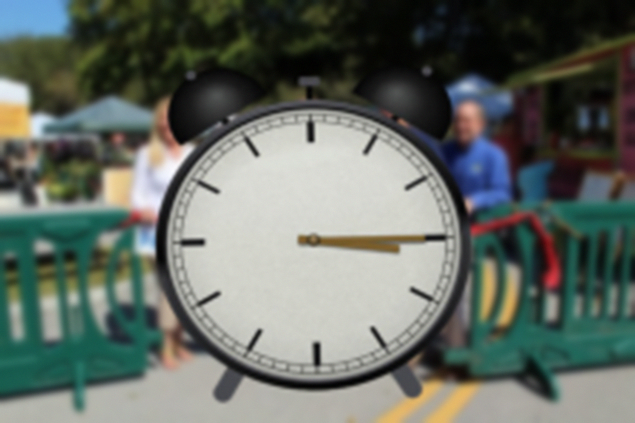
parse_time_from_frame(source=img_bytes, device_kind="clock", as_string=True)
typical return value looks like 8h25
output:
3h15
